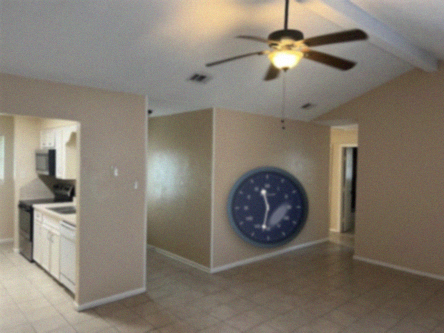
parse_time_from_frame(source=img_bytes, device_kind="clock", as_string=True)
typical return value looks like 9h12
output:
11h32
